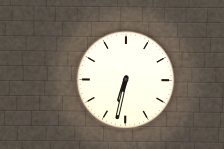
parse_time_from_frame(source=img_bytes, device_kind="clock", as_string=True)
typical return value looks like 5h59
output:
6h32
